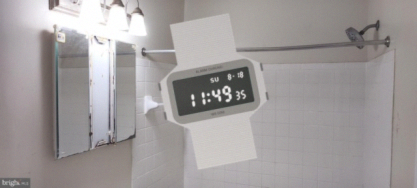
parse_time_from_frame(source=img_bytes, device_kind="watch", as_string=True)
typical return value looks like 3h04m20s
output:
11h49m35s
